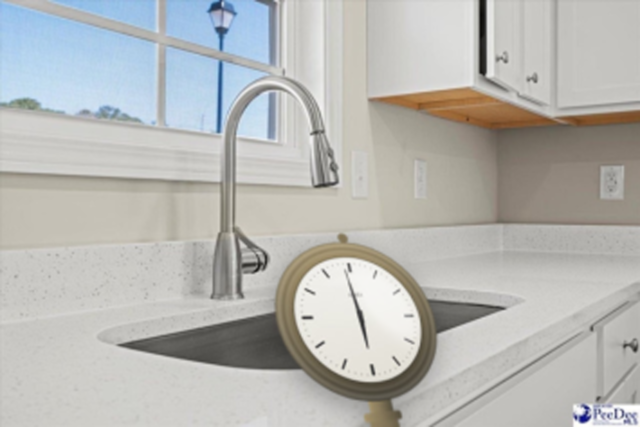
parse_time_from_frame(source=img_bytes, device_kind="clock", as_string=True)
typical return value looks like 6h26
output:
5h59
